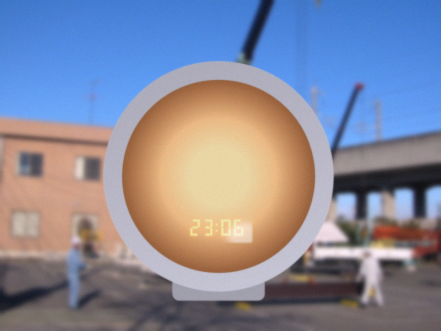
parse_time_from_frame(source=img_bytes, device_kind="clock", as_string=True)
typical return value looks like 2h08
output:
23h06
